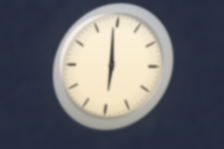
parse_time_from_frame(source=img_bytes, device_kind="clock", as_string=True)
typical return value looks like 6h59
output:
5h59
